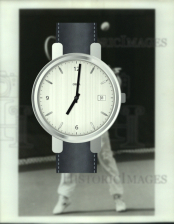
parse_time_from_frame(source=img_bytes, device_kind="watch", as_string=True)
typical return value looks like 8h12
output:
7h01
